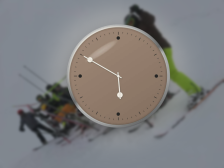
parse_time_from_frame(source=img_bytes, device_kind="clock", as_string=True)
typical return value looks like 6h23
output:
5h50
